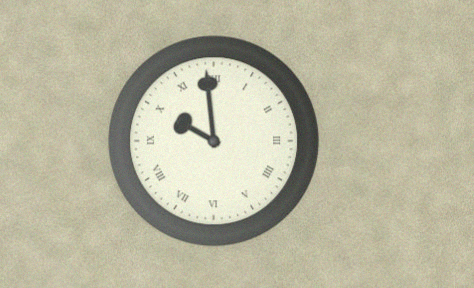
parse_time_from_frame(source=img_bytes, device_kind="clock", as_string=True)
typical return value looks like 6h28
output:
9h59
